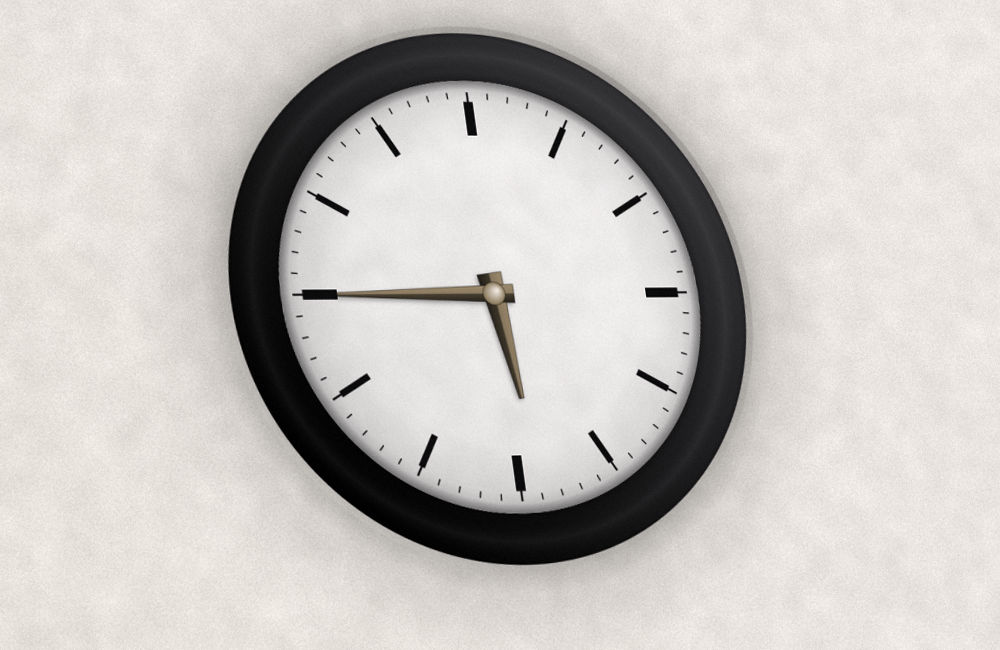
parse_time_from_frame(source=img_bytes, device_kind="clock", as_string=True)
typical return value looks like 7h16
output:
5h45
